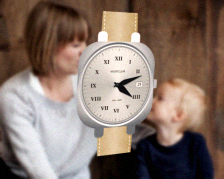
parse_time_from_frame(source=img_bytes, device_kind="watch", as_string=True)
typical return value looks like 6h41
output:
4h12
